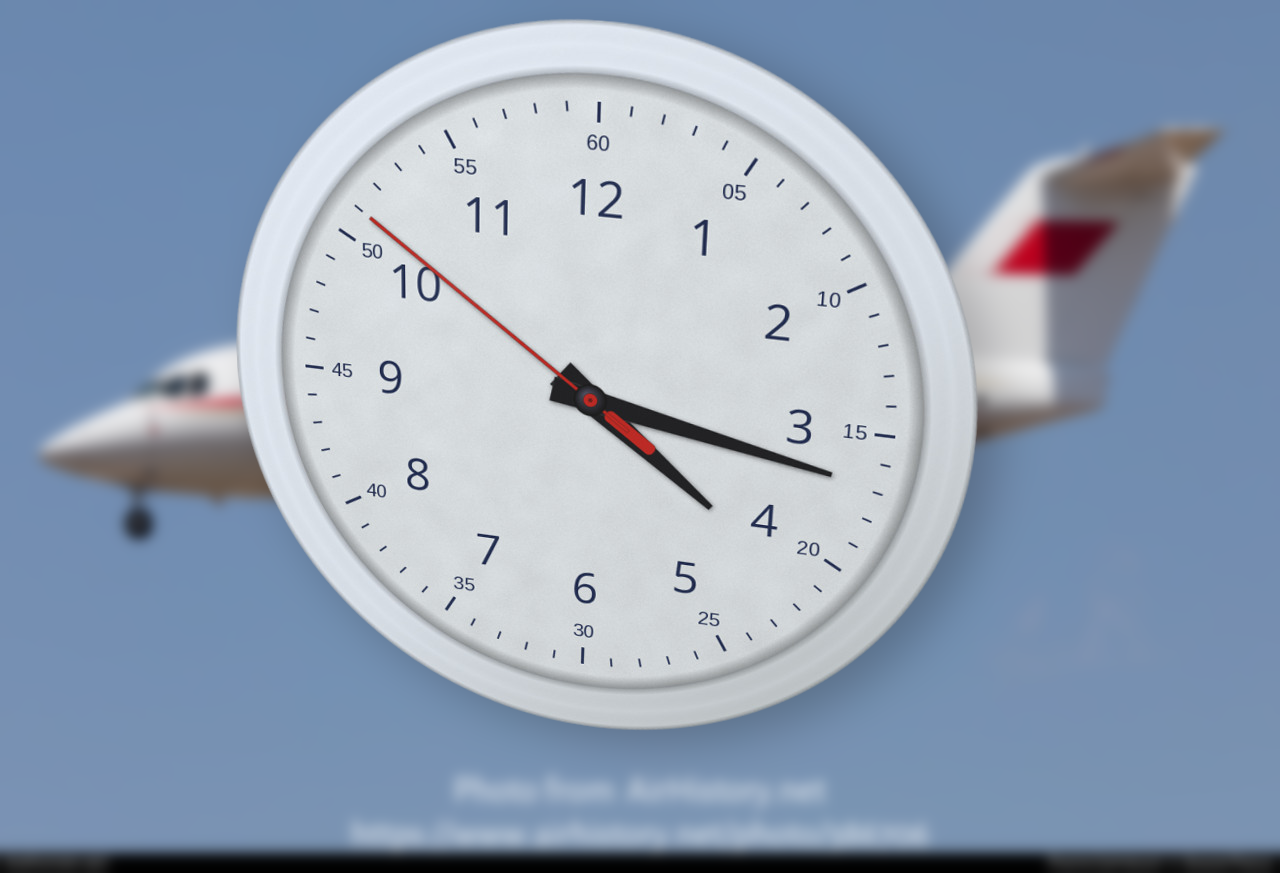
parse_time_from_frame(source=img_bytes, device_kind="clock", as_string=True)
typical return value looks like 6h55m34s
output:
4h16m51s
